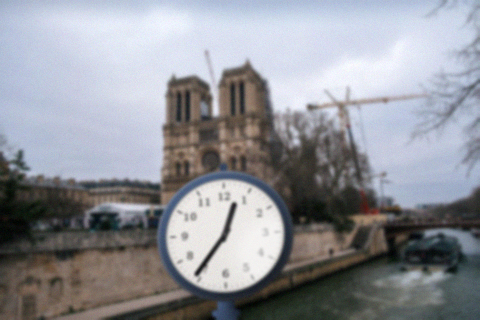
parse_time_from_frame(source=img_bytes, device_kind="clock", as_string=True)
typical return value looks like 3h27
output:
12h36
